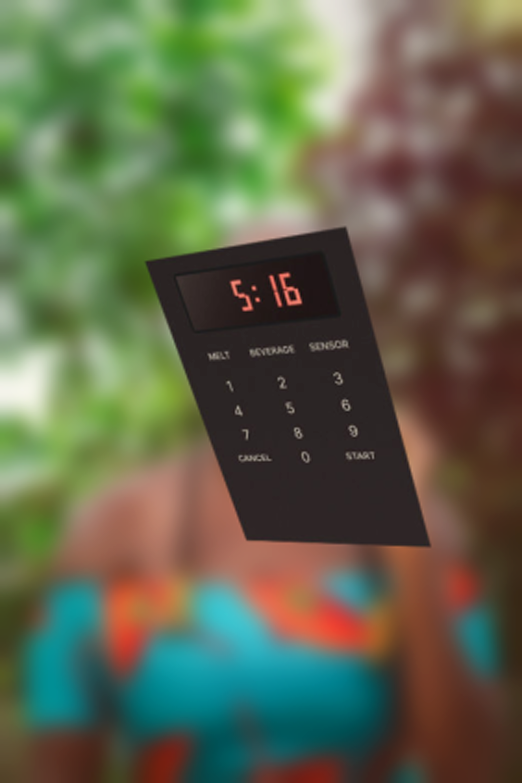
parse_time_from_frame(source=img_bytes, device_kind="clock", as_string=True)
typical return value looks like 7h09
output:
5h16
